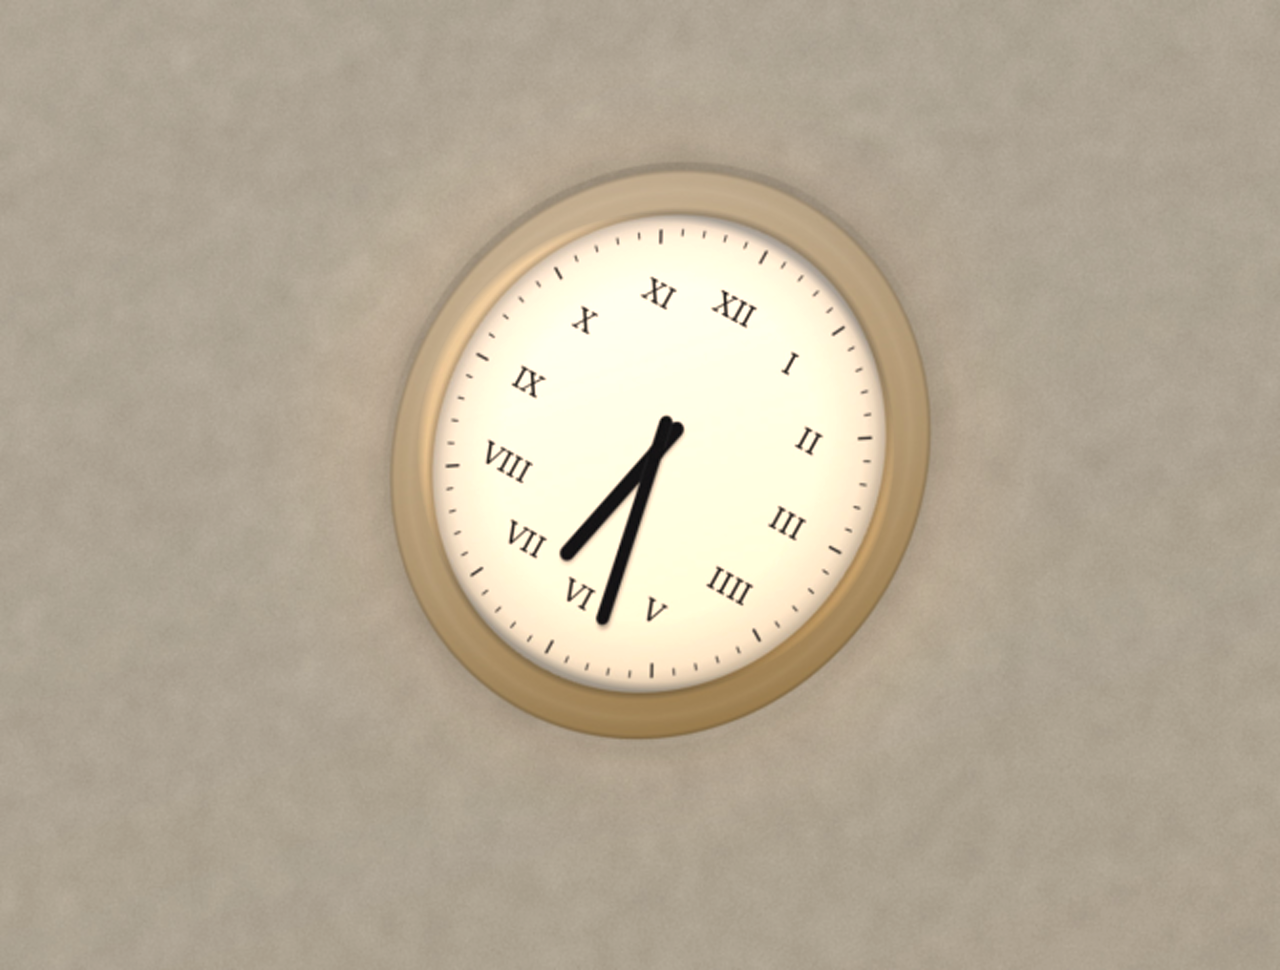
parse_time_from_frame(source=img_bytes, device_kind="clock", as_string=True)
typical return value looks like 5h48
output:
6h28
